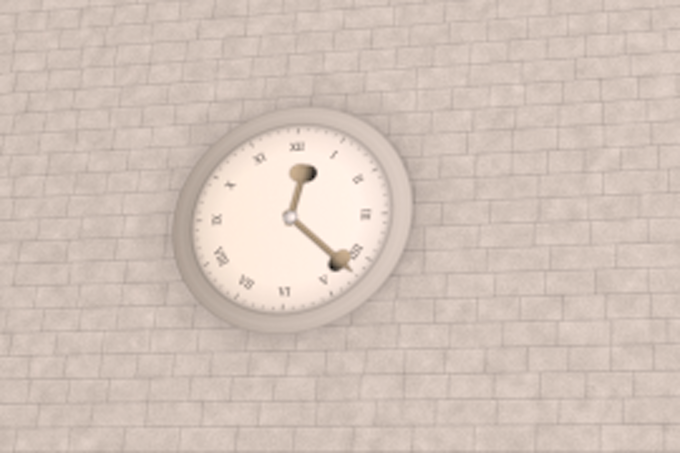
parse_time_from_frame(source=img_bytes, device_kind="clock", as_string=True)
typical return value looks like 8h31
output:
12h22
